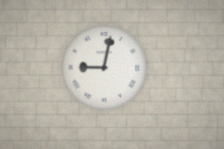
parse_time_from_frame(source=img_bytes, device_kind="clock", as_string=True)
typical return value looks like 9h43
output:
9h02
